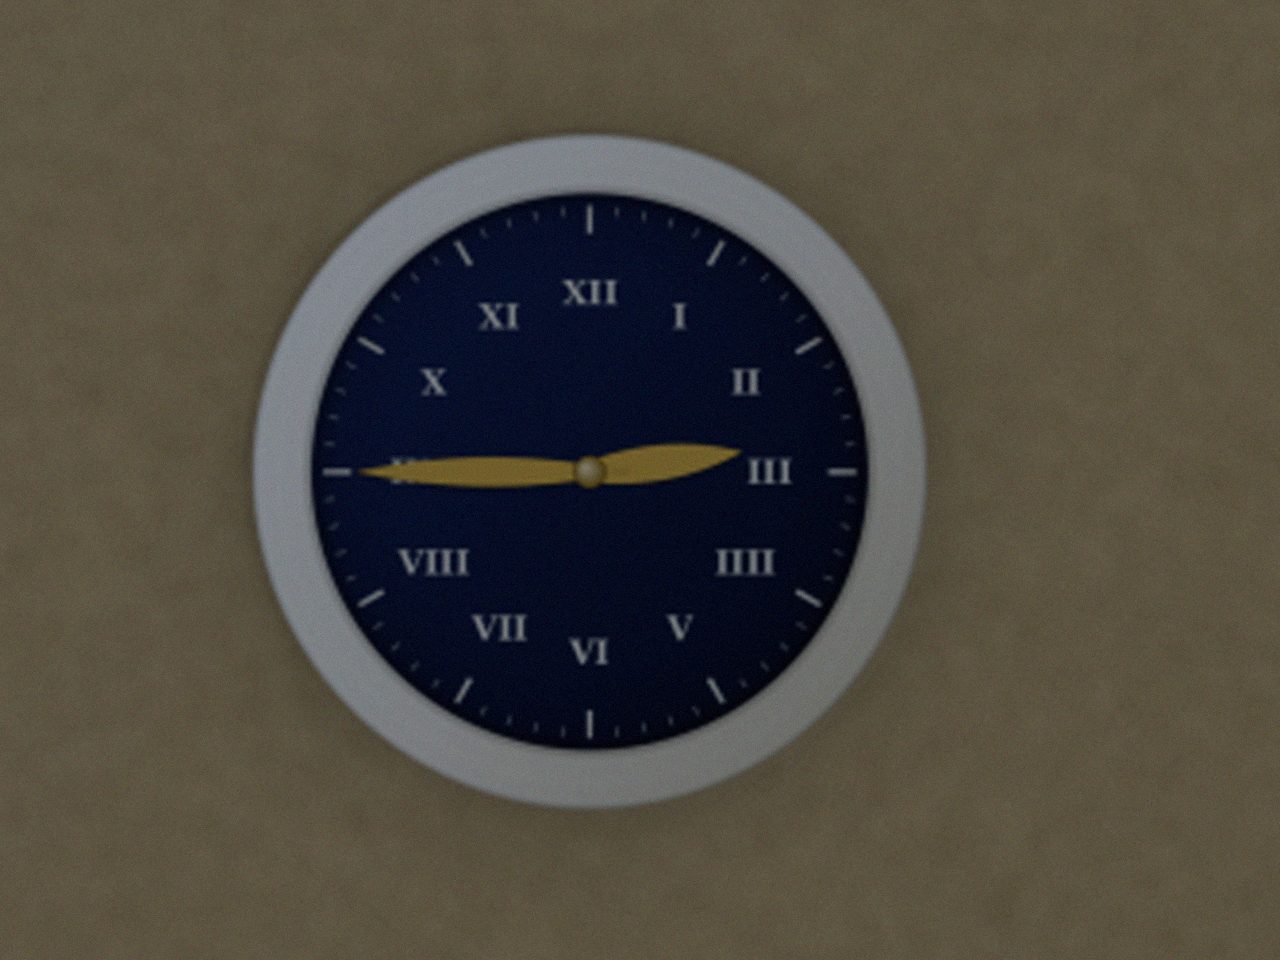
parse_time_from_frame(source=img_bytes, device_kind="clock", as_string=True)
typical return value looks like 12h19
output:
2h45
